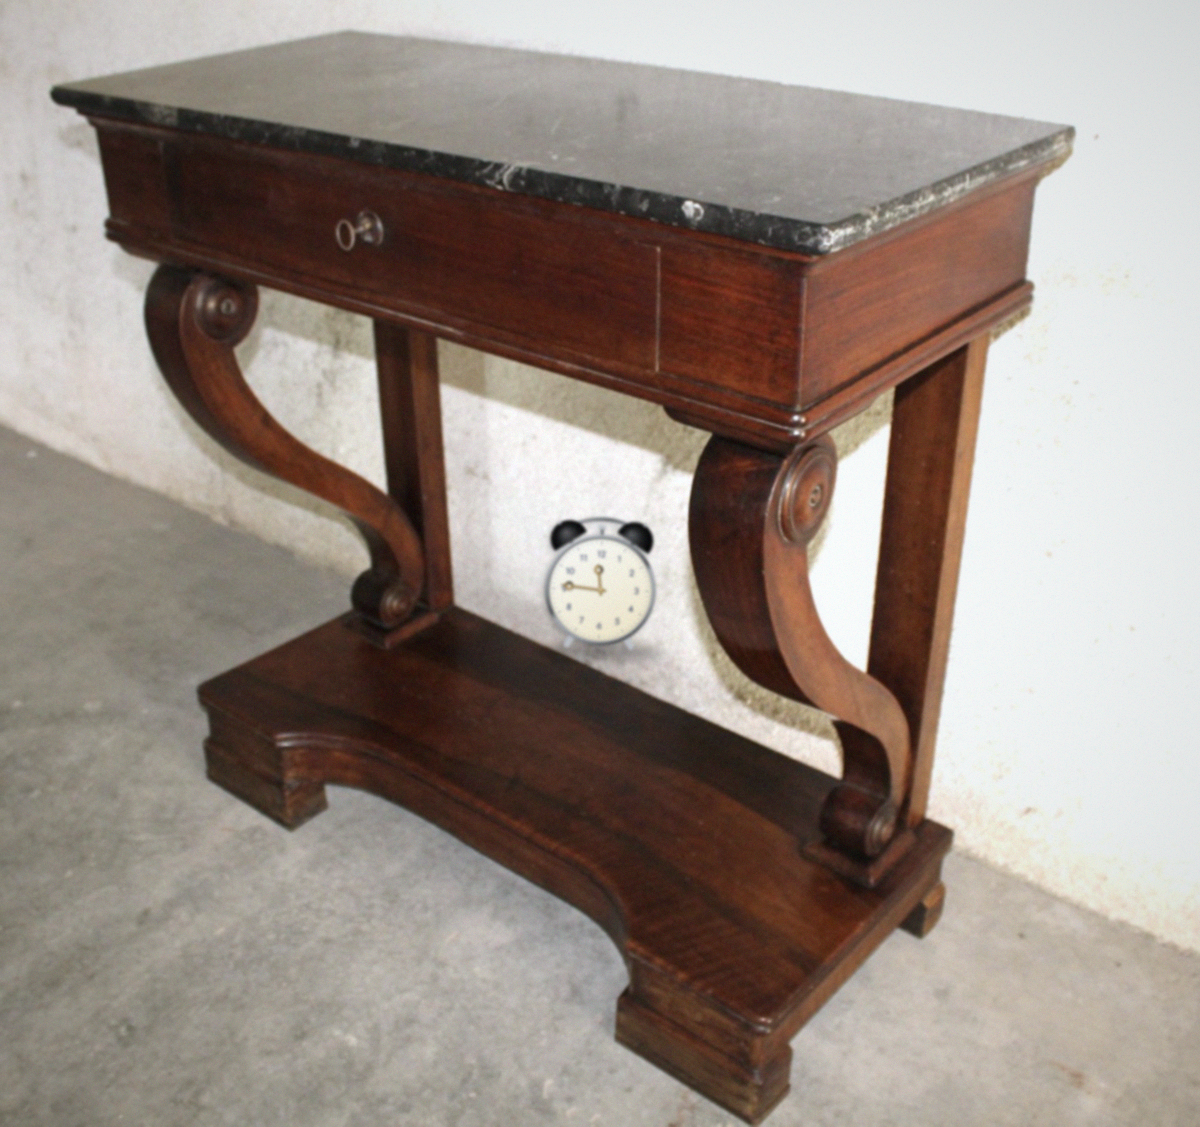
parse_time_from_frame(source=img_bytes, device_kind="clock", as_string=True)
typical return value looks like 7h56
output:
11h46
